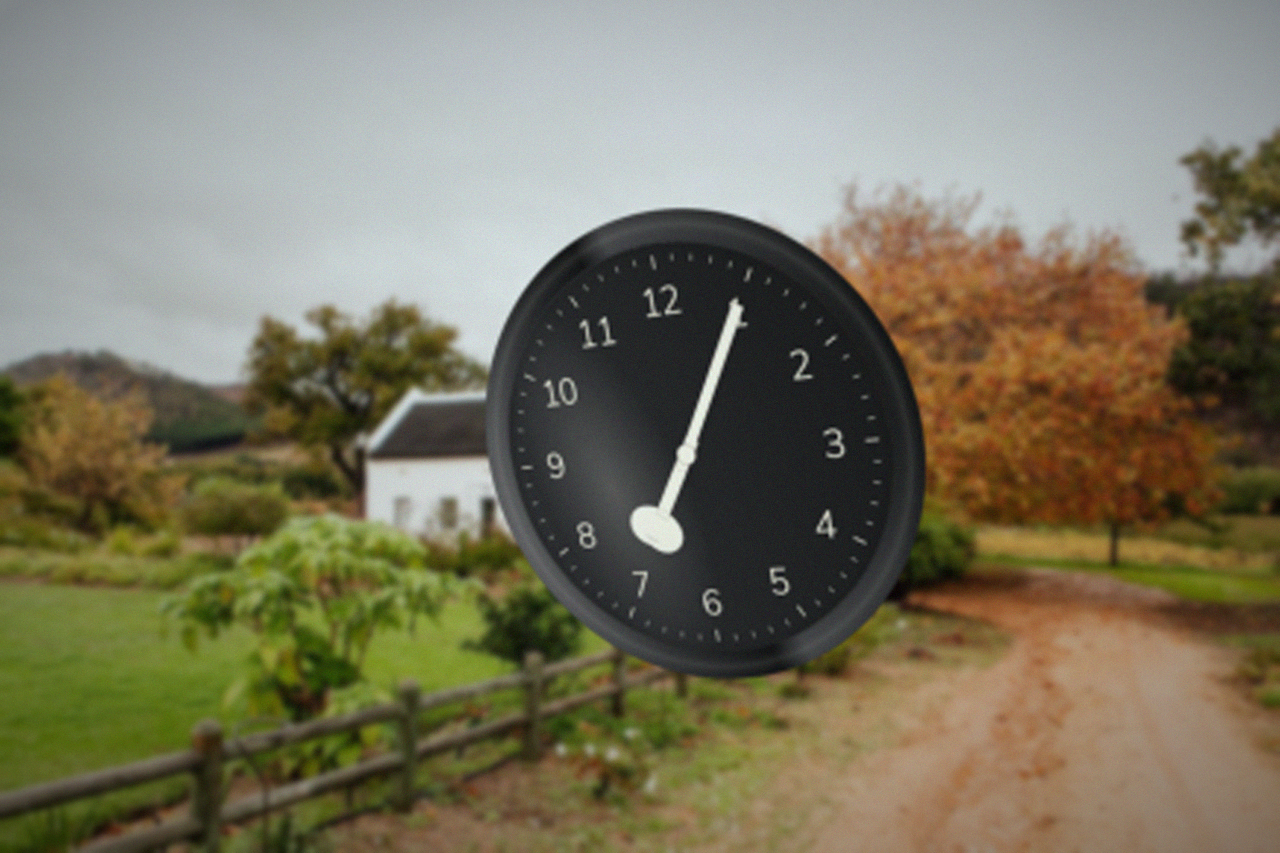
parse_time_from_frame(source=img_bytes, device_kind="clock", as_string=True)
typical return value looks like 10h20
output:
7h05
